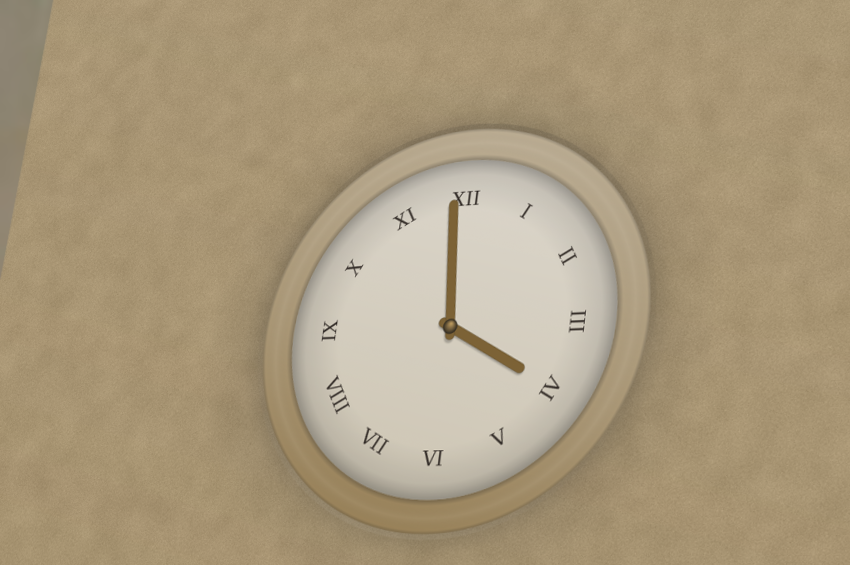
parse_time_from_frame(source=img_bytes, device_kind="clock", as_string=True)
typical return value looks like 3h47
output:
3h59
